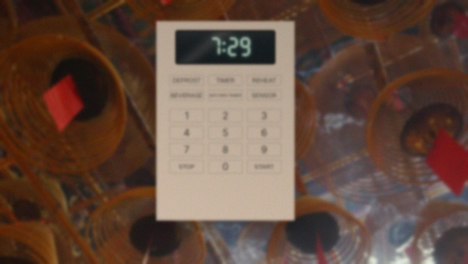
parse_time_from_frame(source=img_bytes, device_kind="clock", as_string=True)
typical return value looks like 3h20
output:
7h29
